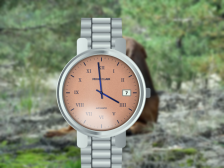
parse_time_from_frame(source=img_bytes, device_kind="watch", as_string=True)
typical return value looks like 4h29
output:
3h59
